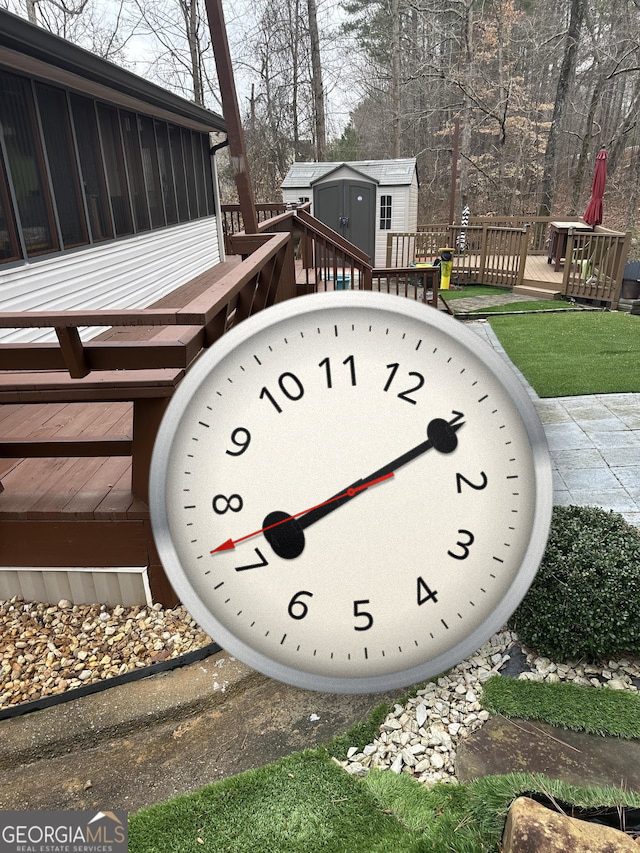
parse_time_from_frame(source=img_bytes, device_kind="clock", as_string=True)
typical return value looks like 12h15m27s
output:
7h05m37s
